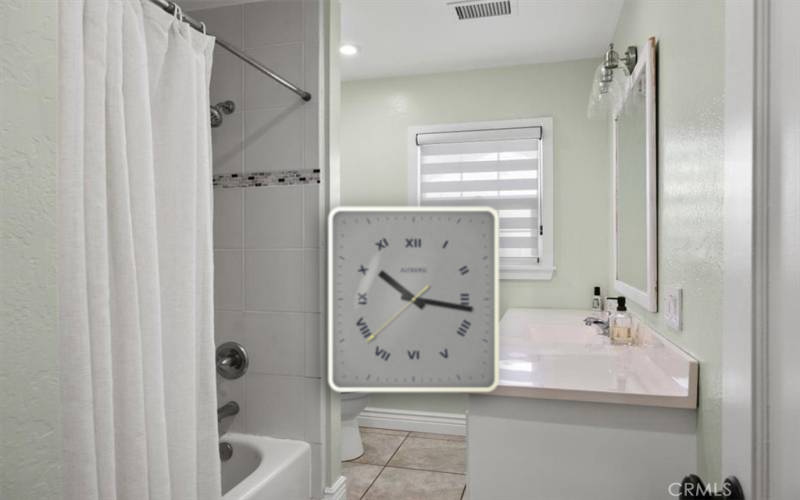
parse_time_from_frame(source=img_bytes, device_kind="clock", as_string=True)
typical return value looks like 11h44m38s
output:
10h16m38s
